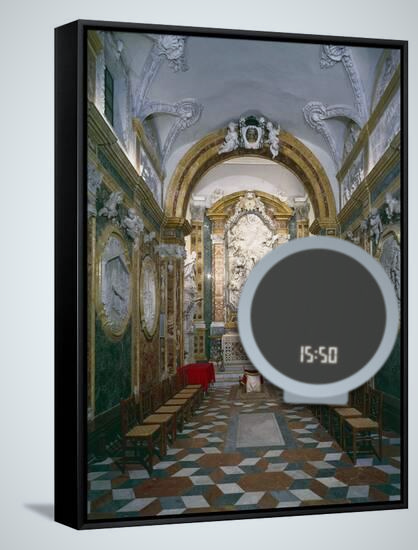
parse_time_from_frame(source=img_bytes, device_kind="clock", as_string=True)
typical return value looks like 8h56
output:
15h50
